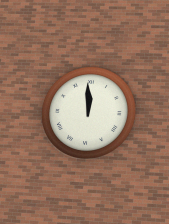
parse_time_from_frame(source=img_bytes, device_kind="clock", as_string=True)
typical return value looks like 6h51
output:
11h59
